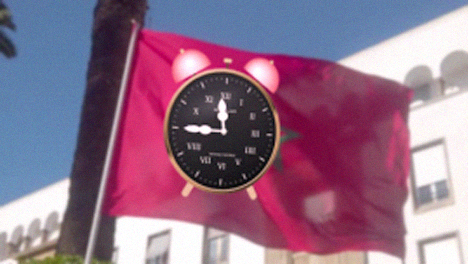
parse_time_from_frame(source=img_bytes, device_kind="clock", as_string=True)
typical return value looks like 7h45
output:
11h45
